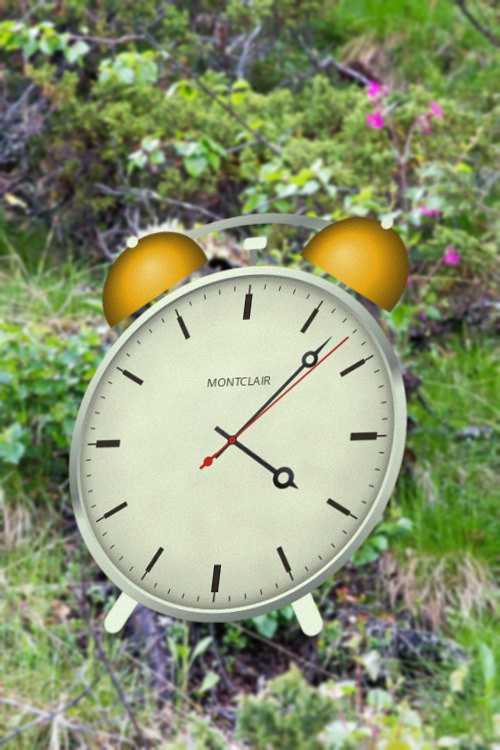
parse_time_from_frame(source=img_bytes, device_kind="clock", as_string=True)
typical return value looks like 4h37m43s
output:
4h07m08s
